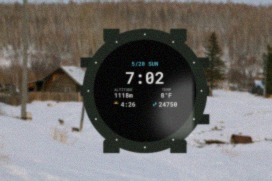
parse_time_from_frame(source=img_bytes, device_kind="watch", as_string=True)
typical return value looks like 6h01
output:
7h02
